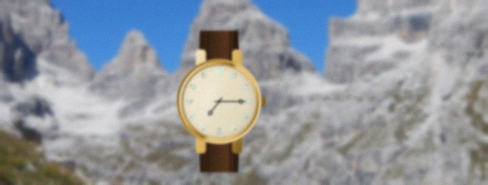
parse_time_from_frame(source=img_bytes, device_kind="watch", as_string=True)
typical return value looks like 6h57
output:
7h15
